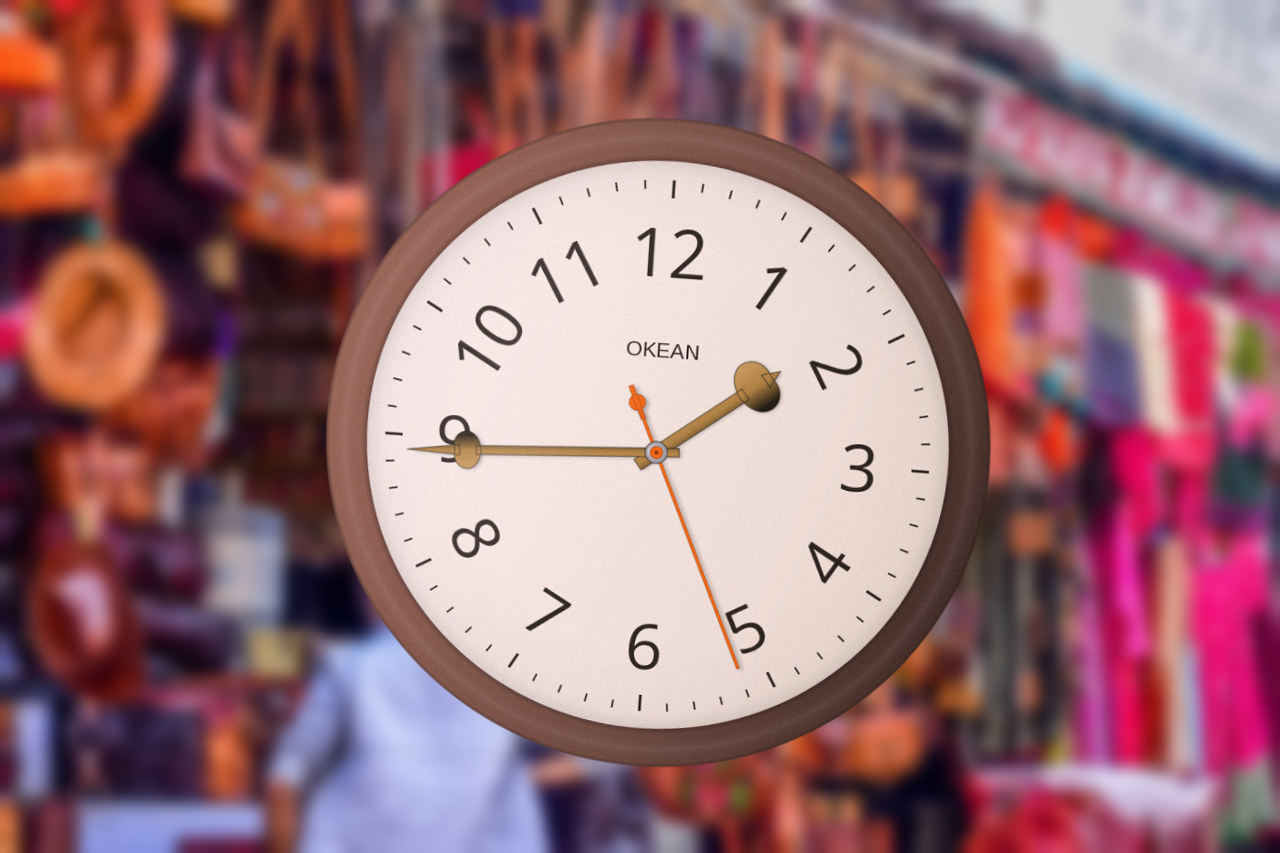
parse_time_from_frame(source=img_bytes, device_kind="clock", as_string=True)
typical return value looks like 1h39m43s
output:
1h44m26s
